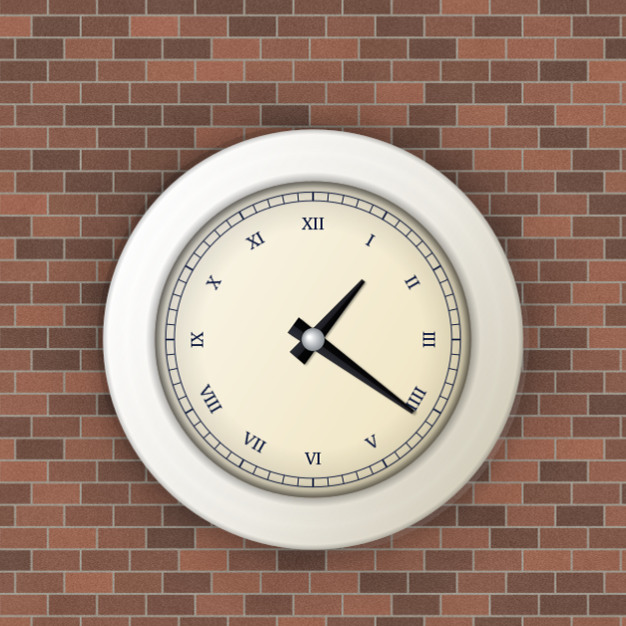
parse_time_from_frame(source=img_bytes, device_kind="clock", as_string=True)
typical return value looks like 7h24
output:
1h21
